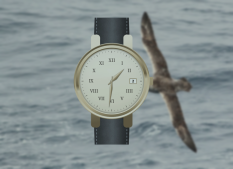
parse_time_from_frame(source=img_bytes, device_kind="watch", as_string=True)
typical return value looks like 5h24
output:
1h31
